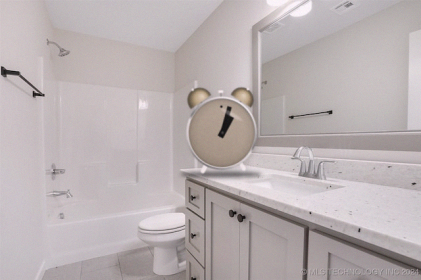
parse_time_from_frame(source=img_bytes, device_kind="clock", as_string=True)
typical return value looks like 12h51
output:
1h03
